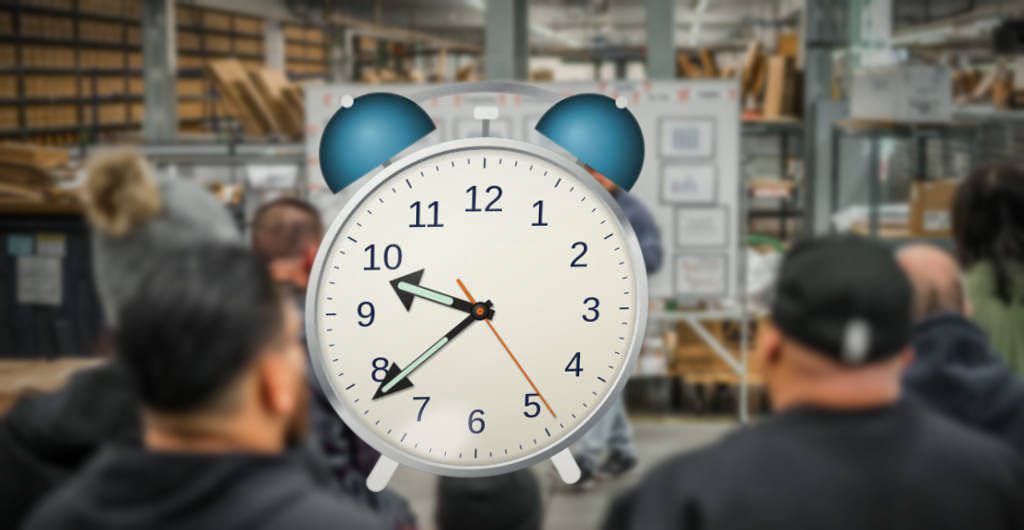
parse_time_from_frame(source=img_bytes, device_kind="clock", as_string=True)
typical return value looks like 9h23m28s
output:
9h38m24s
